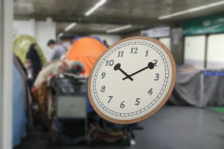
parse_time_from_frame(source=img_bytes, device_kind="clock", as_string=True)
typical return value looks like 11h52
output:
10h10
